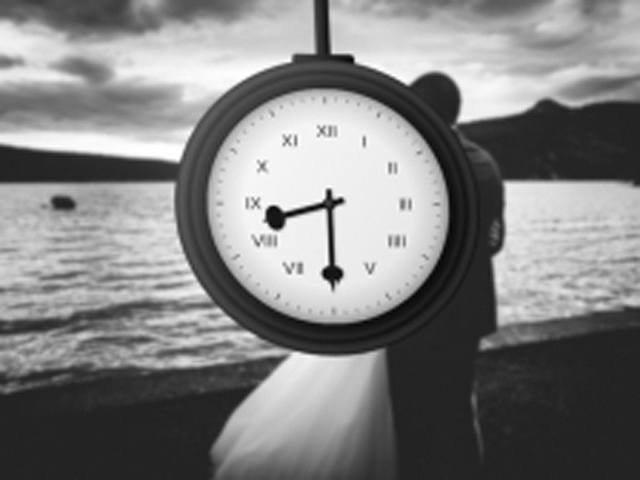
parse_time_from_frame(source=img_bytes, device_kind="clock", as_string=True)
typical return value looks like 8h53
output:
8h30
